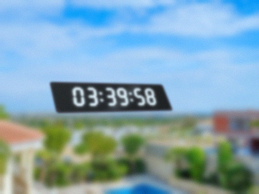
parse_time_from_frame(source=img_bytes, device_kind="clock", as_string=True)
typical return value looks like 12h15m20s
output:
3h39m58s
